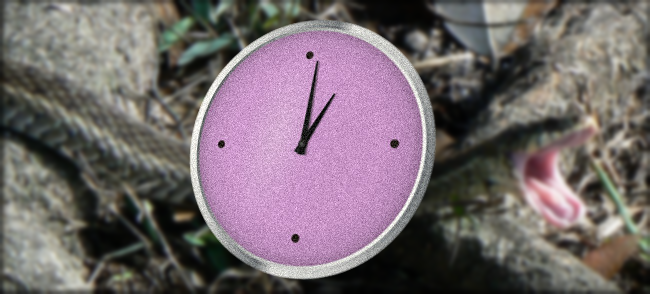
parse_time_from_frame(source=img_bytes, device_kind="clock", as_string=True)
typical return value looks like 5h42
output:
1h01
